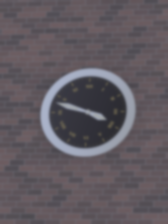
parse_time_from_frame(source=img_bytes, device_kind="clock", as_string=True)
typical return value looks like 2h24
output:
3h48
